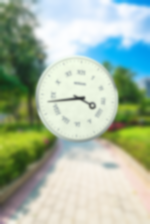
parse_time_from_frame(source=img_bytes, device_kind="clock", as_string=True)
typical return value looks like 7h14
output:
3h43
